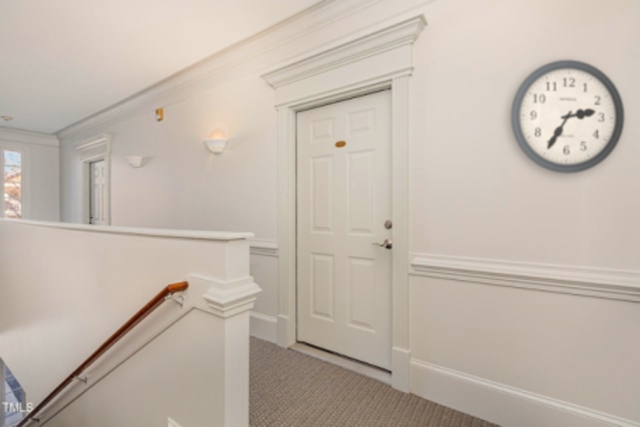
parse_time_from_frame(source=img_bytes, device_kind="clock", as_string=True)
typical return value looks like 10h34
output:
2h35
